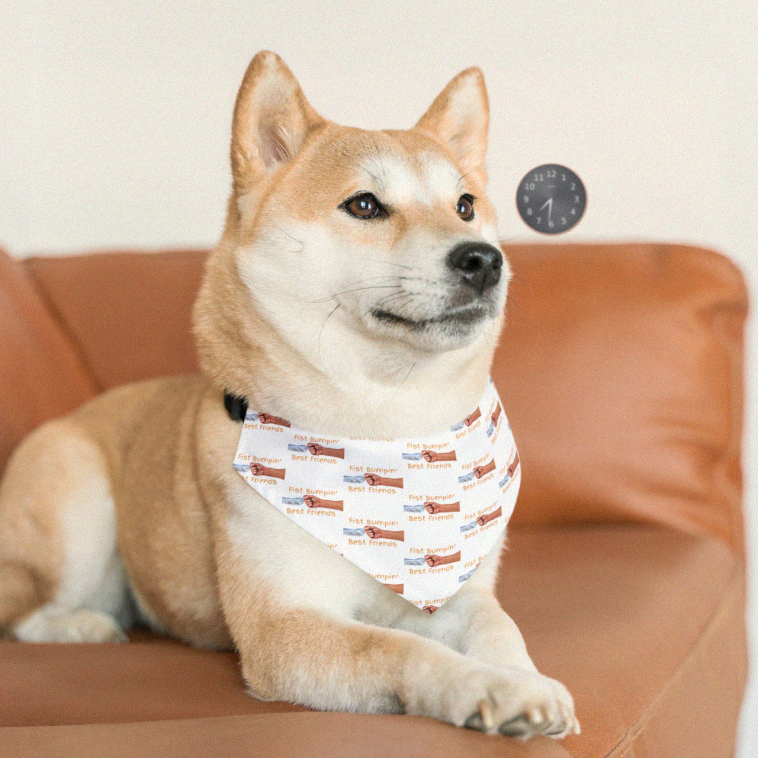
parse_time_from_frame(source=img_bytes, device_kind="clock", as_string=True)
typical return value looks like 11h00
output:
7h31
